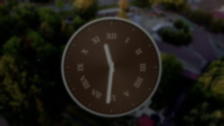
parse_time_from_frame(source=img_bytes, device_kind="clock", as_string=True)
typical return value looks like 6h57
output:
11h31
